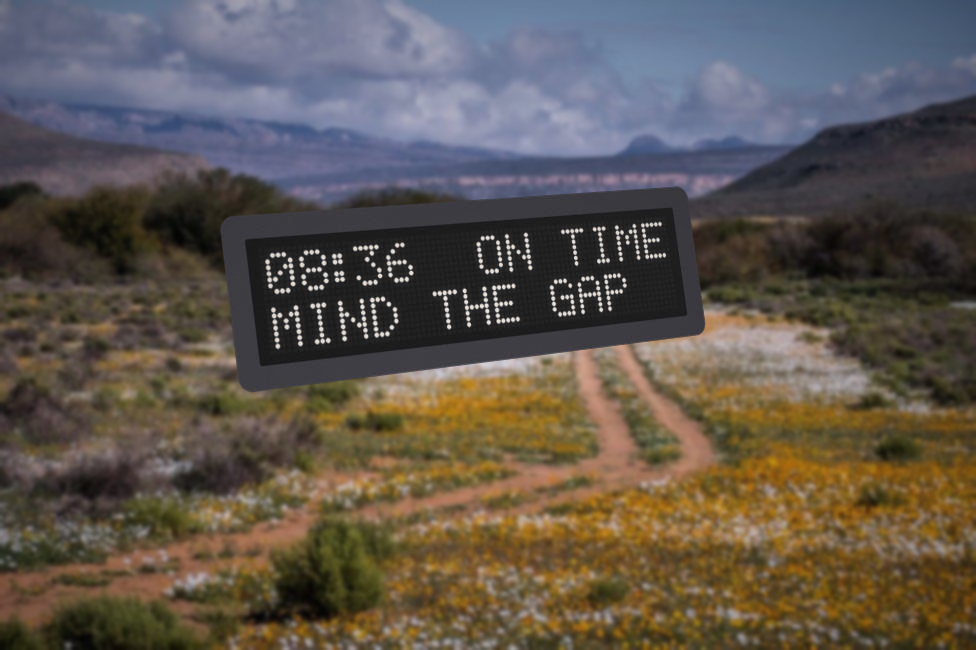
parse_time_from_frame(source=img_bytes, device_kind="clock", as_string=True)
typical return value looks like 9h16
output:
8h36
